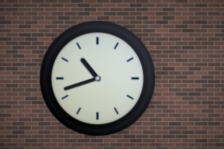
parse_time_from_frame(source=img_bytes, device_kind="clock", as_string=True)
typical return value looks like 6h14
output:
10h42
